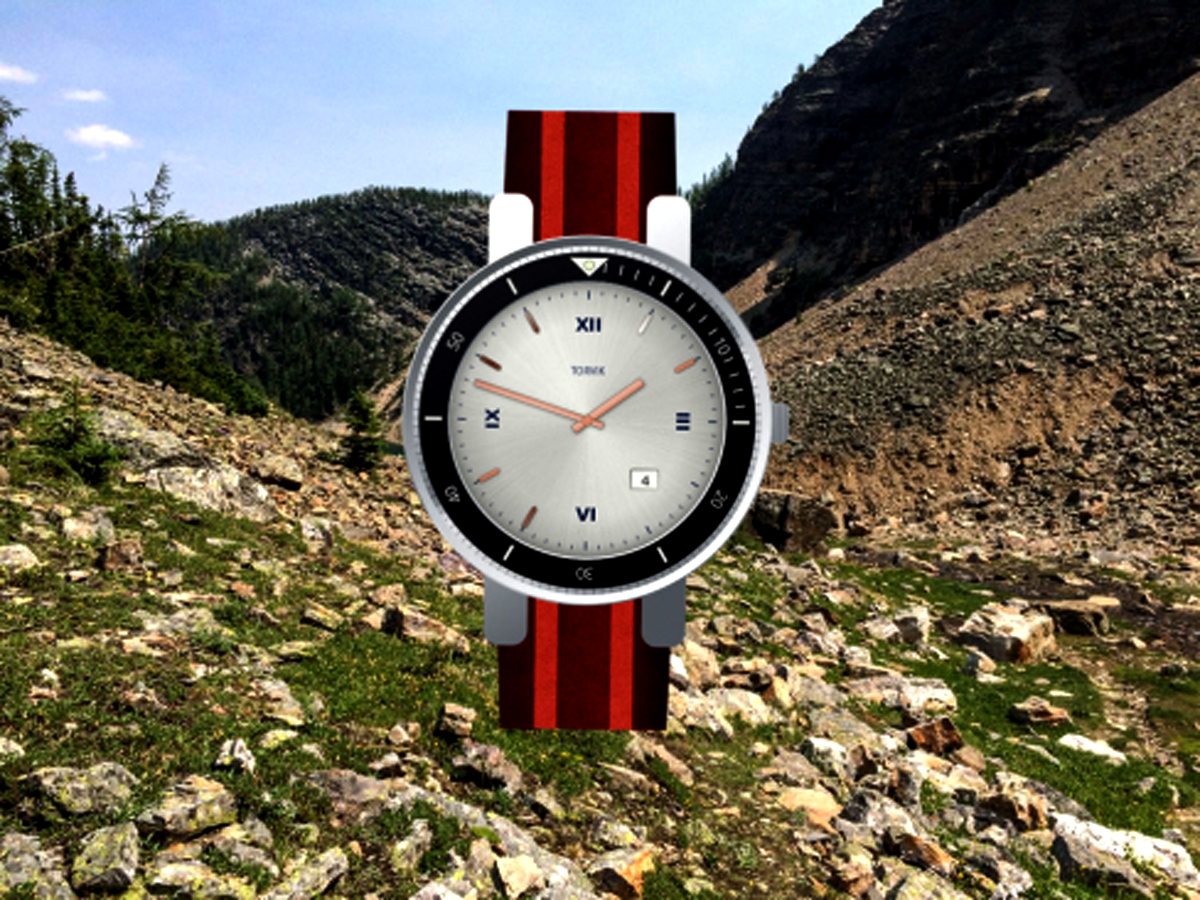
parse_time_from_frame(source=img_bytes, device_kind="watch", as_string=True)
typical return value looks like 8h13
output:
1h48
